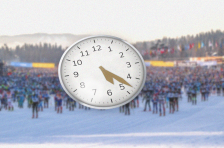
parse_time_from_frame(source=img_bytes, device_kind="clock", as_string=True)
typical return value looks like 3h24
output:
5h23
